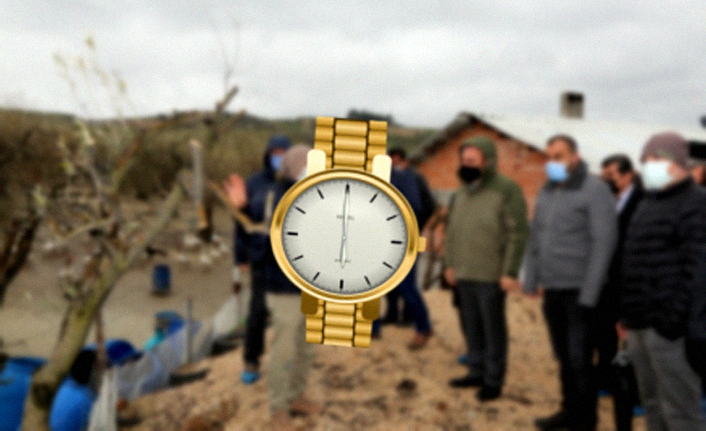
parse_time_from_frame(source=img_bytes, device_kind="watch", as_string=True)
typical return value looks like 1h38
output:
6h00
